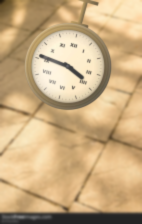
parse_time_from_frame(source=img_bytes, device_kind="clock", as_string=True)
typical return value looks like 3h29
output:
3h46
